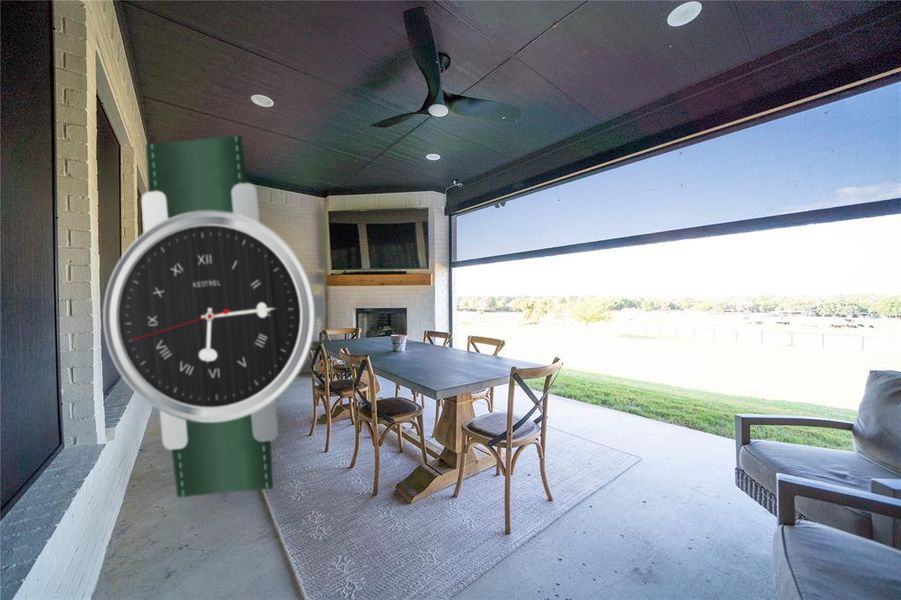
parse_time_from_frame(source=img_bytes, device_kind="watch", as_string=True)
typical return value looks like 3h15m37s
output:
6h14m43s
